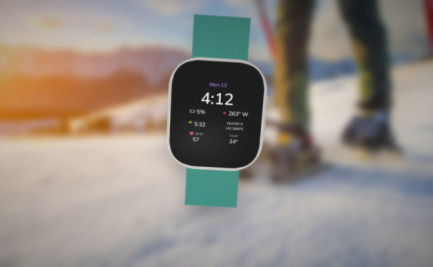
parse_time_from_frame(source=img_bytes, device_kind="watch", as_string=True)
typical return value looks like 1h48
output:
4h12
